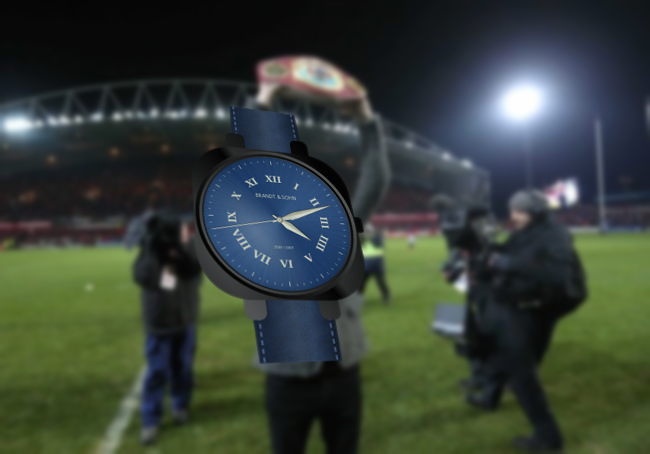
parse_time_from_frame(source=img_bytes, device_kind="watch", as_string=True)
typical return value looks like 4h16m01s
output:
4h11m43s
